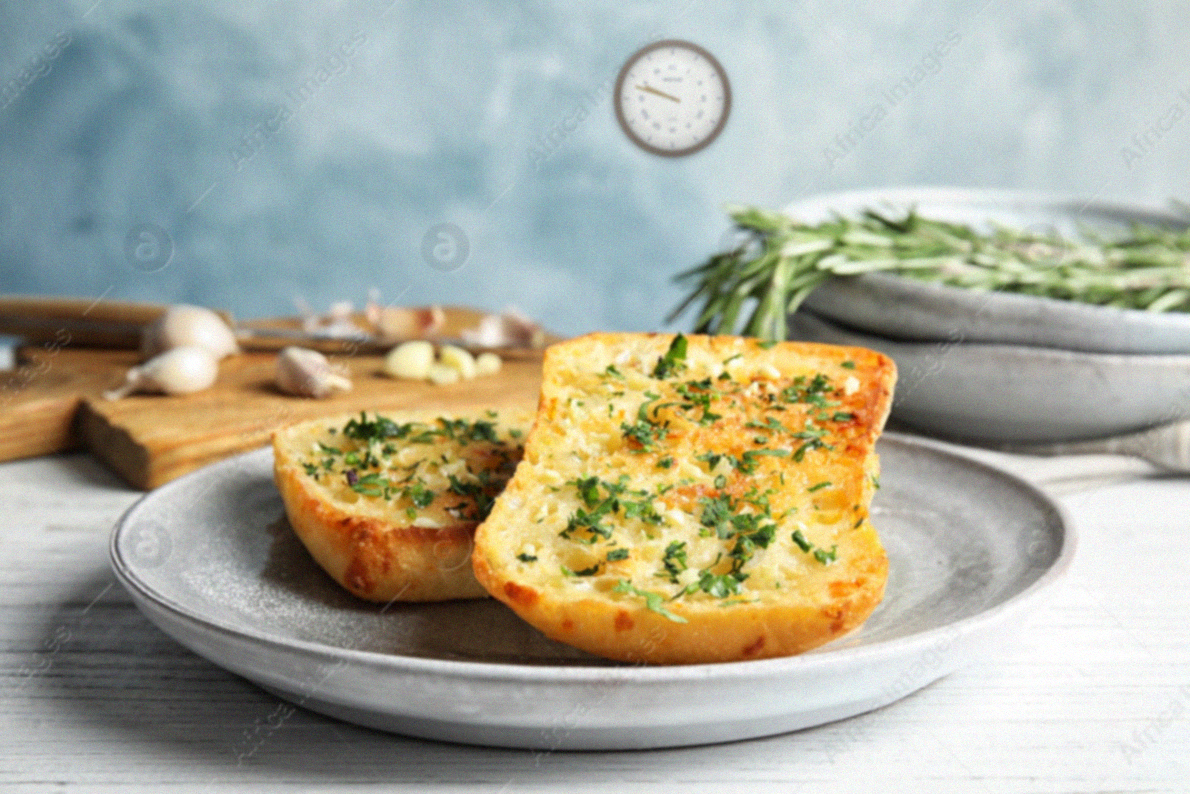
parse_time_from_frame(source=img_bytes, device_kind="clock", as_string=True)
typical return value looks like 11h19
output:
9h48
